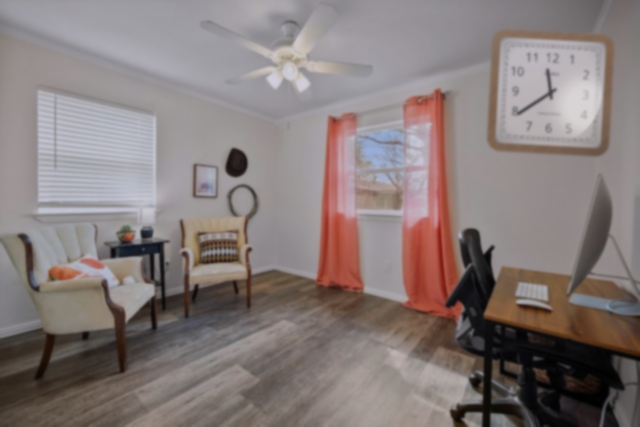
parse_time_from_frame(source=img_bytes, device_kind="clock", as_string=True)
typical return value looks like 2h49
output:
11h39
